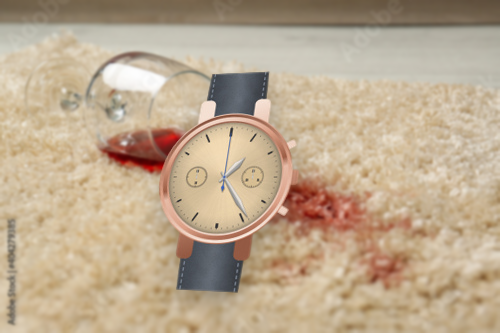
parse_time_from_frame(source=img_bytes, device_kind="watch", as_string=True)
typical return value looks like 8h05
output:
1h24
